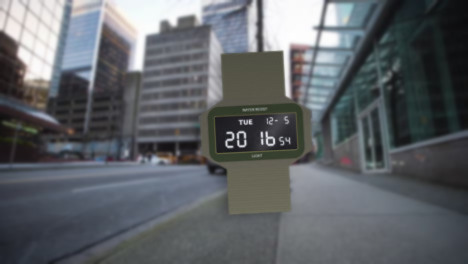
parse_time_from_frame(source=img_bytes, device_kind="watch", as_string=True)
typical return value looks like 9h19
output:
20h16
